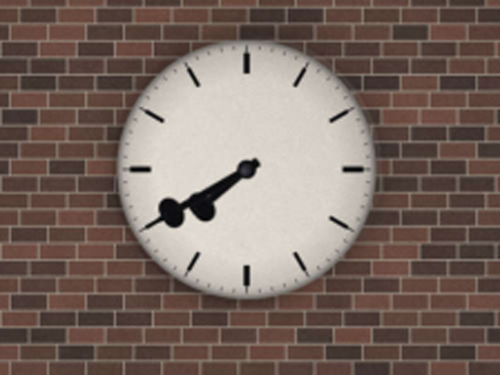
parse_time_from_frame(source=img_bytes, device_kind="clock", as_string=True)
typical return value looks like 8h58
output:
7h40
